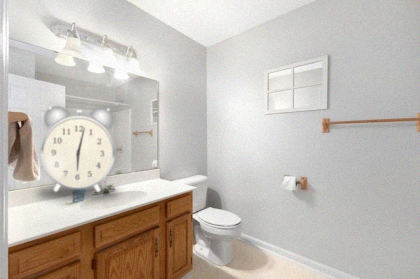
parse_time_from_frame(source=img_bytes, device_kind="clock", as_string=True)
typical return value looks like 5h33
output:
6h02
